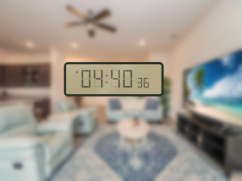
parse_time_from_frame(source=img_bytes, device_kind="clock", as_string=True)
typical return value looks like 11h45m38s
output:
4h40m36s
